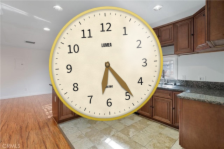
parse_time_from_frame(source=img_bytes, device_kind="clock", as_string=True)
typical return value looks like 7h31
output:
6h24
